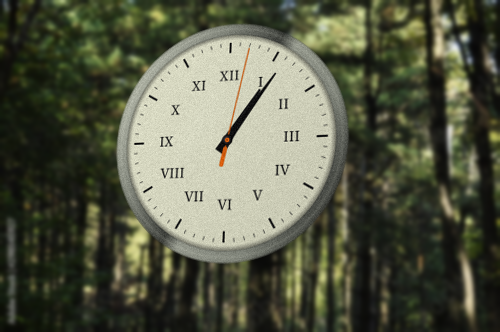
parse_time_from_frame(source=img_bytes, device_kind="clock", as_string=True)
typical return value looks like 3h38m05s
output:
1h06m02s
